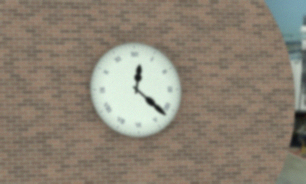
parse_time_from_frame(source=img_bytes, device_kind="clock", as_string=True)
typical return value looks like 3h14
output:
12h22
